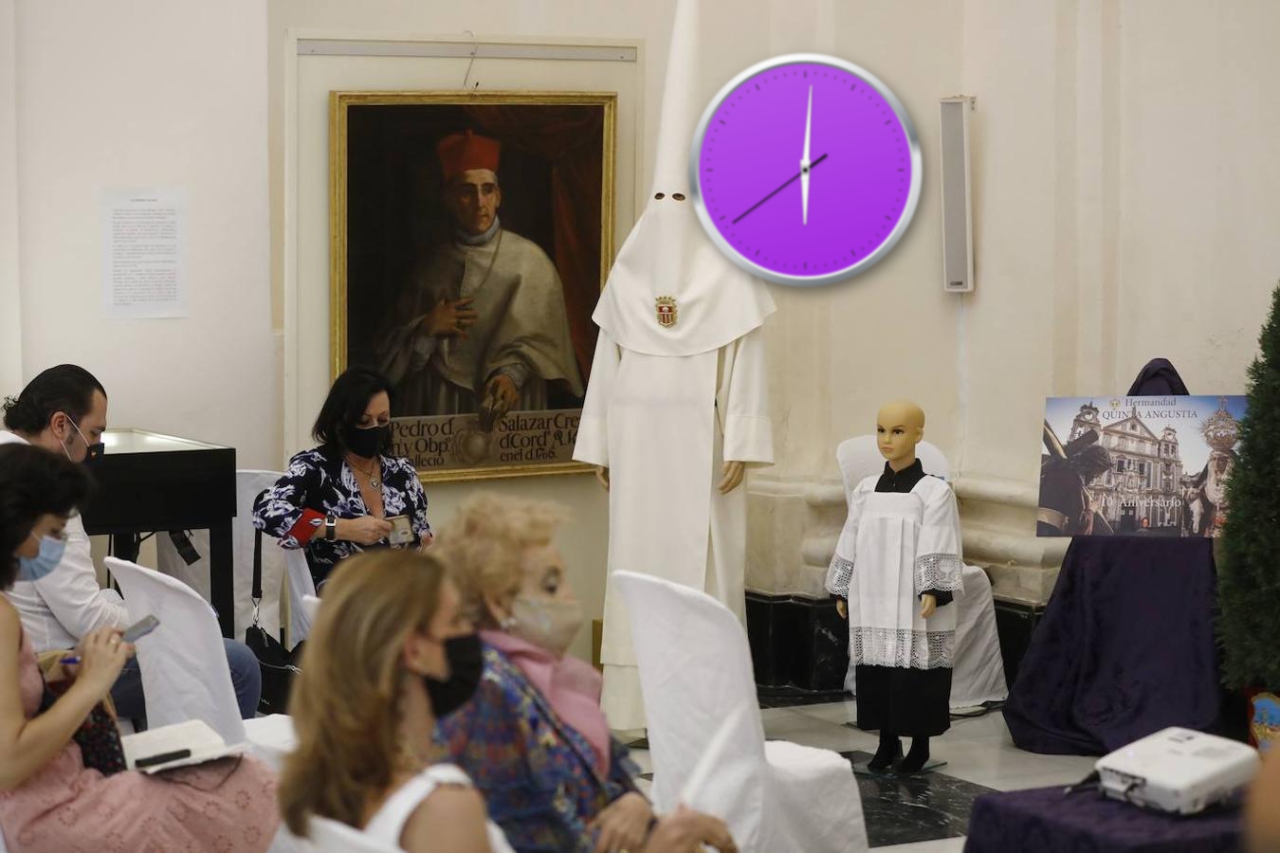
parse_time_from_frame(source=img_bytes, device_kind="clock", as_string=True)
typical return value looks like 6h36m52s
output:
6h00m39s
